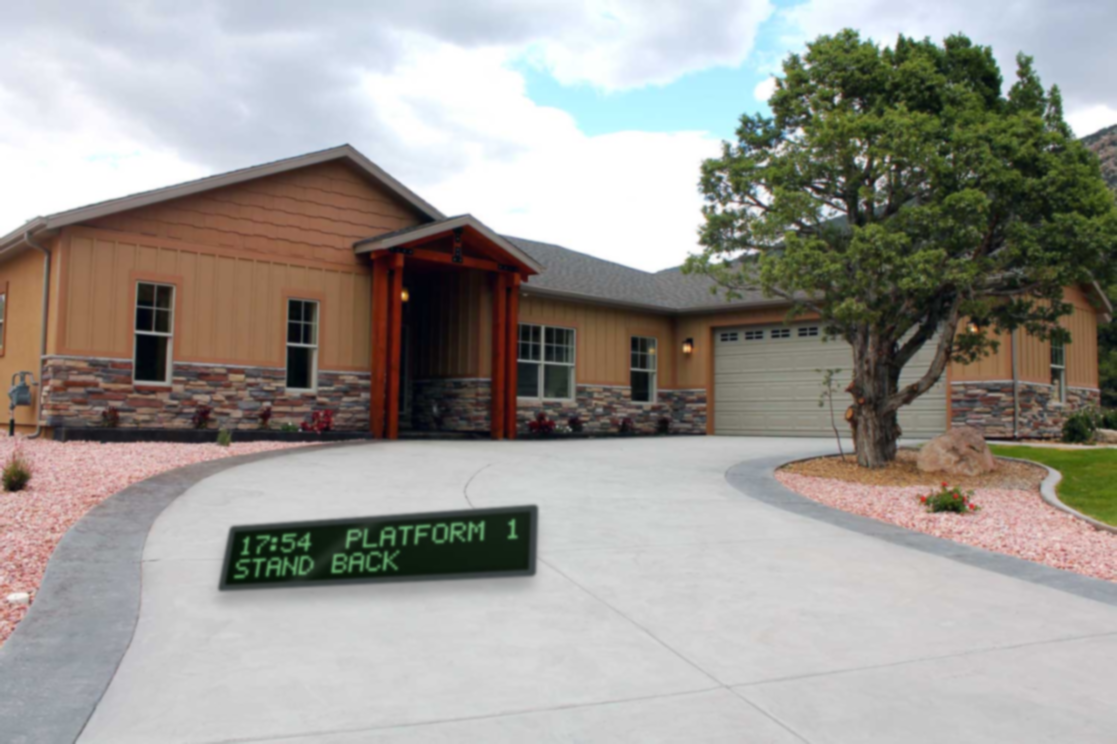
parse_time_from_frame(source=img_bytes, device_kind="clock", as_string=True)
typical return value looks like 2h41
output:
17h54
